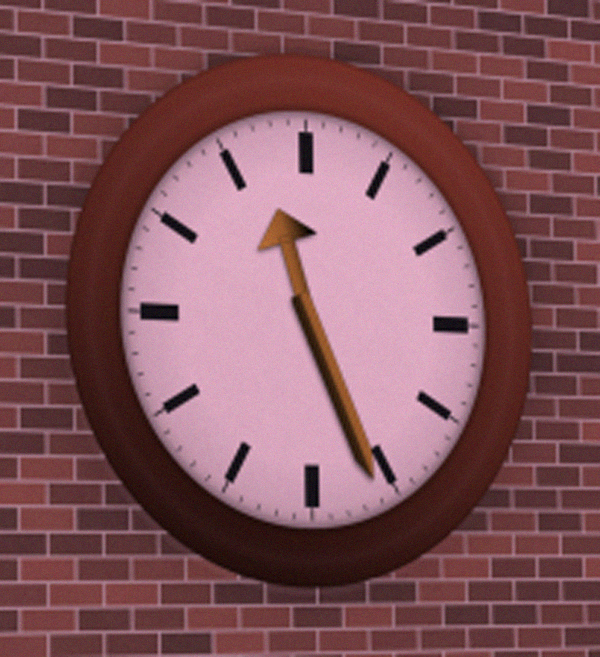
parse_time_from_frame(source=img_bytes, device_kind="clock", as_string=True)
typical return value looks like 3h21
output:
11h26
